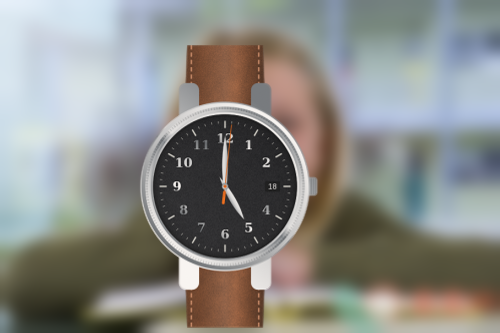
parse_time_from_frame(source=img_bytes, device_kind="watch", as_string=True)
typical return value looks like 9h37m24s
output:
5h00m01s
